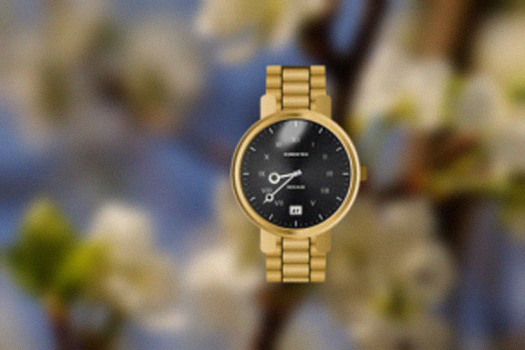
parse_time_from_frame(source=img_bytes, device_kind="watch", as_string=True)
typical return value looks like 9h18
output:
8h38
